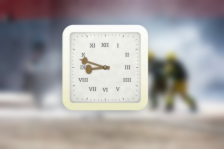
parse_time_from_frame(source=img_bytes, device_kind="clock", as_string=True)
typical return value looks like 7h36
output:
8h48
